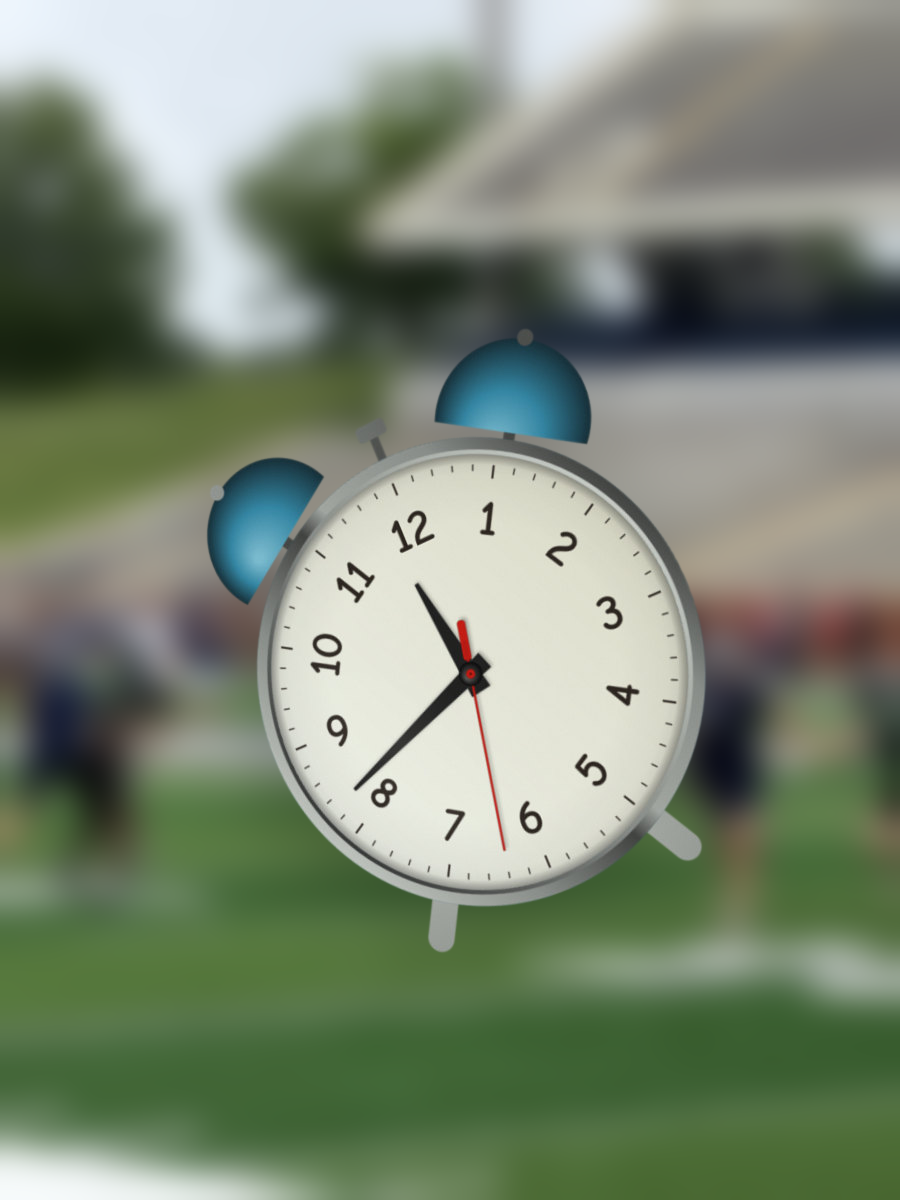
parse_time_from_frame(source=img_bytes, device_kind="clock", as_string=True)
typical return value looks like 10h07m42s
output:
11h41m32s
